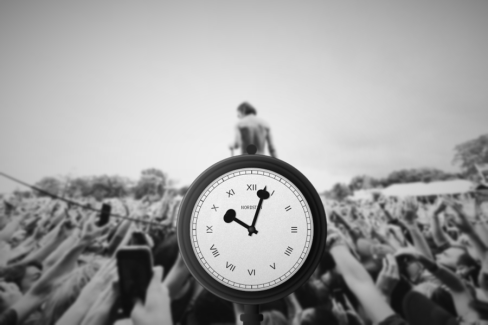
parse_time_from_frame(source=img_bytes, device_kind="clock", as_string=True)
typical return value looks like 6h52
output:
10h03
